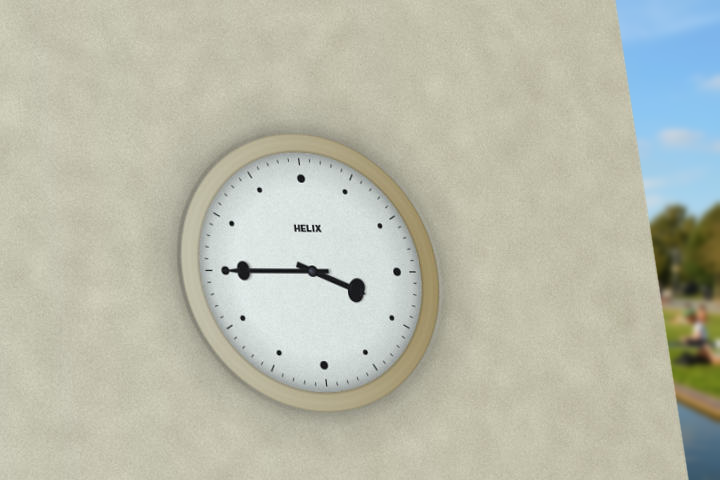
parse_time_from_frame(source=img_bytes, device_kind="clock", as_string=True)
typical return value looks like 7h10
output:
3h45
